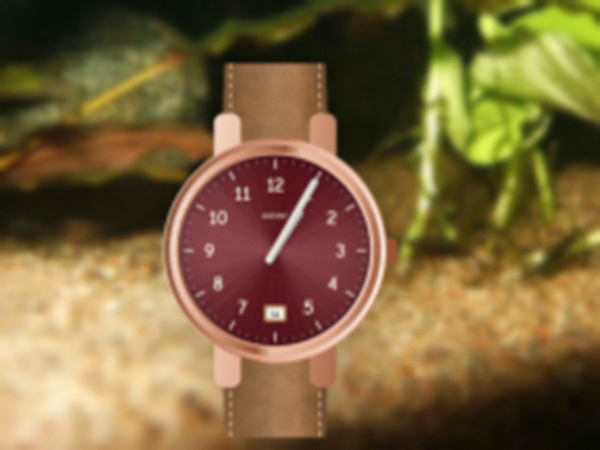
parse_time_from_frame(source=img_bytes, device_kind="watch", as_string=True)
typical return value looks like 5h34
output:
1h05
